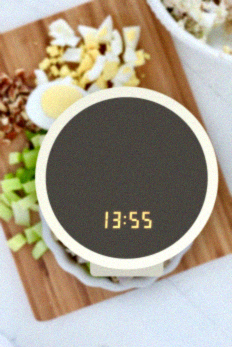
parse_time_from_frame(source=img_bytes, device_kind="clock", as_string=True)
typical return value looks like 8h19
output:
13h55
